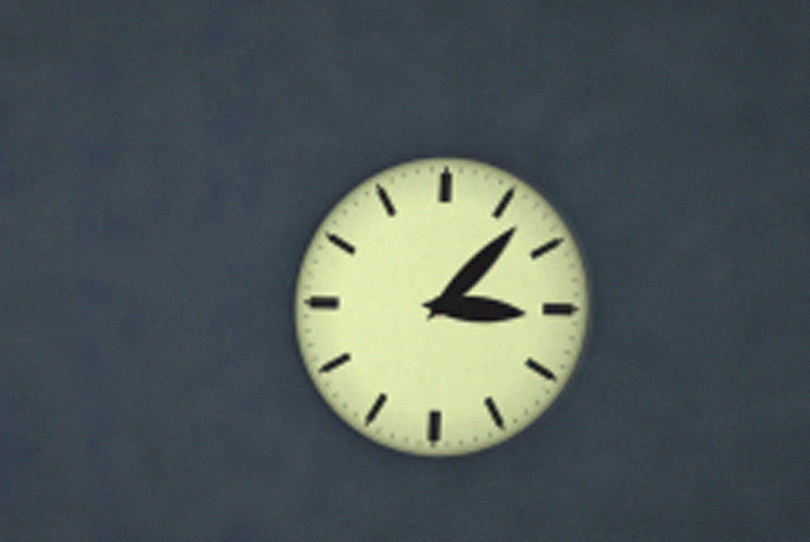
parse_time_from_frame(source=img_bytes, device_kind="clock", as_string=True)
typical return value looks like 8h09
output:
3h07
